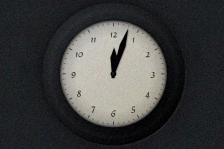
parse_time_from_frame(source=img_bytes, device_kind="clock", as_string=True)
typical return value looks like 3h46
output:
12h03
